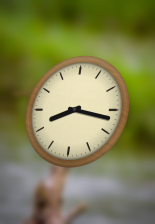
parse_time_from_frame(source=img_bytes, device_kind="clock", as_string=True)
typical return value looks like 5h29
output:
8h17
